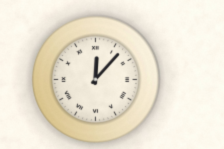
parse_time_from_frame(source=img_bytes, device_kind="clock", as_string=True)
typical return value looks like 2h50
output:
12h07
